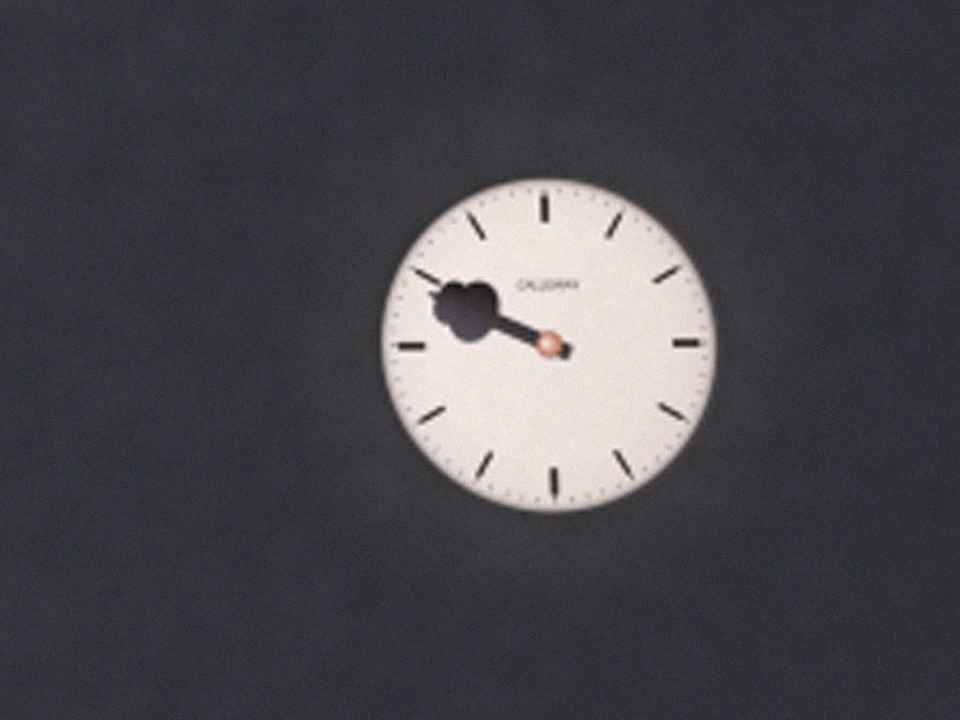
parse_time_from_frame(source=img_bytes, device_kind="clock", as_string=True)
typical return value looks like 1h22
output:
9h49
